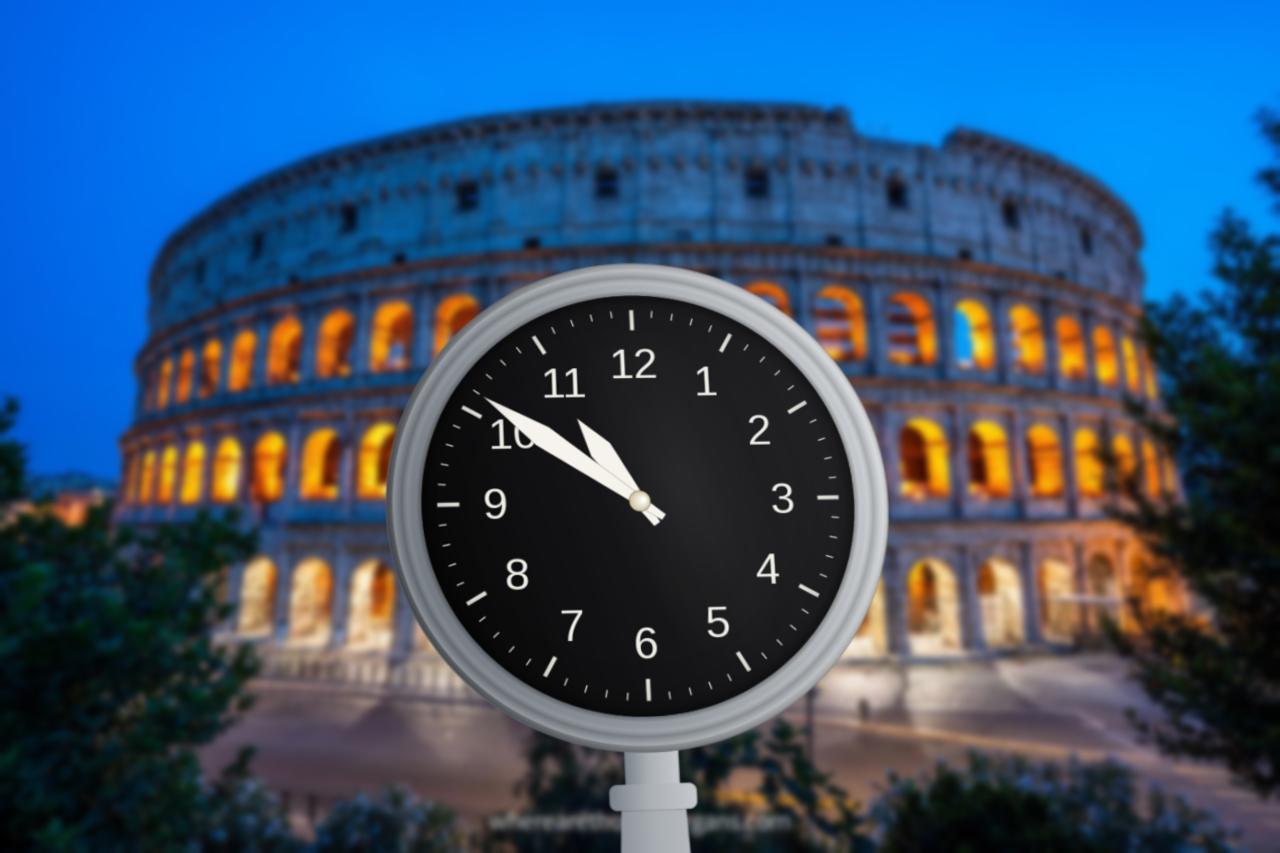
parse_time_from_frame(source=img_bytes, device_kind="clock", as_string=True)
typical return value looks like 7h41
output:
10h51
